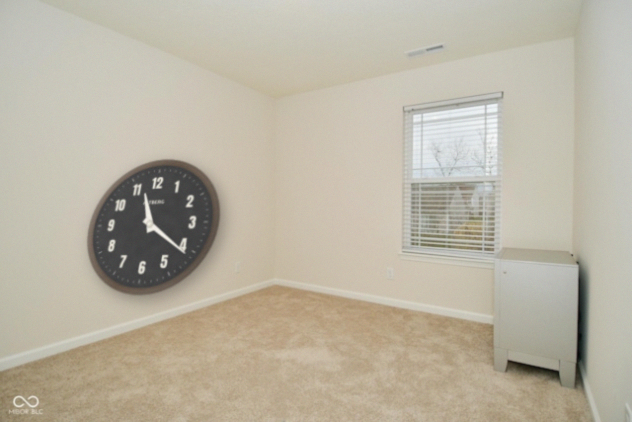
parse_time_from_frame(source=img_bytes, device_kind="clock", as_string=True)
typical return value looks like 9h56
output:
11h21
